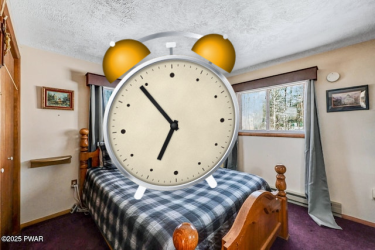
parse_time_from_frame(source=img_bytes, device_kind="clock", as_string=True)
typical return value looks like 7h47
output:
6h54
